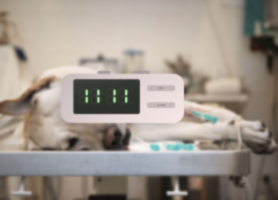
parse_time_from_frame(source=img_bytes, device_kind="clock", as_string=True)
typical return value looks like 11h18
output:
11h11
